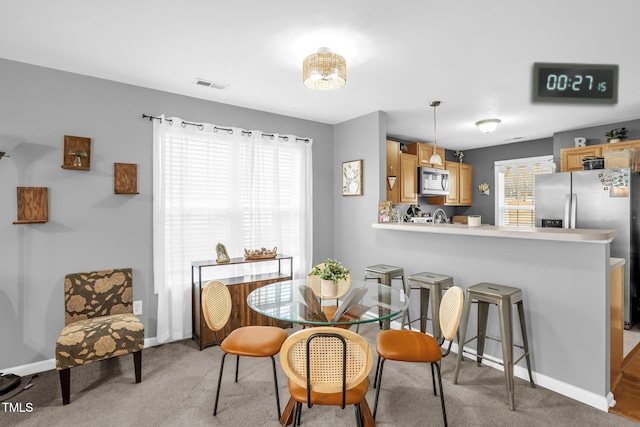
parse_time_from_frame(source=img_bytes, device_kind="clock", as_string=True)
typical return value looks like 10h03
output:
0h27
